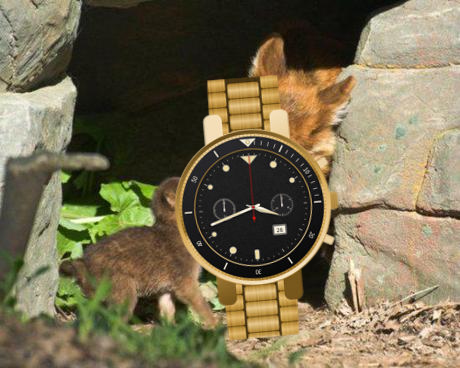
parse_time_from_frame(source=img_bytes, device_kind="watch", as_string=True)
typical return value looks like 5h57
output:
3h42
